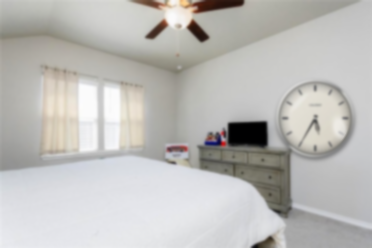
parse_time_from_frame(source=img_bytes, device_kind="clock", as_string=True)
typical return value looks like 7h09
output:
5h35
